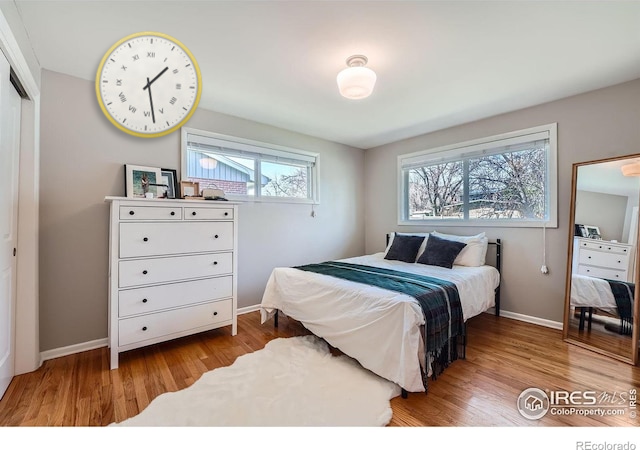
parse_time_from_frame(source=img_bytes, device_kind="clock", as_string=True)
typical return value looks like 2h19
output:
1h28
